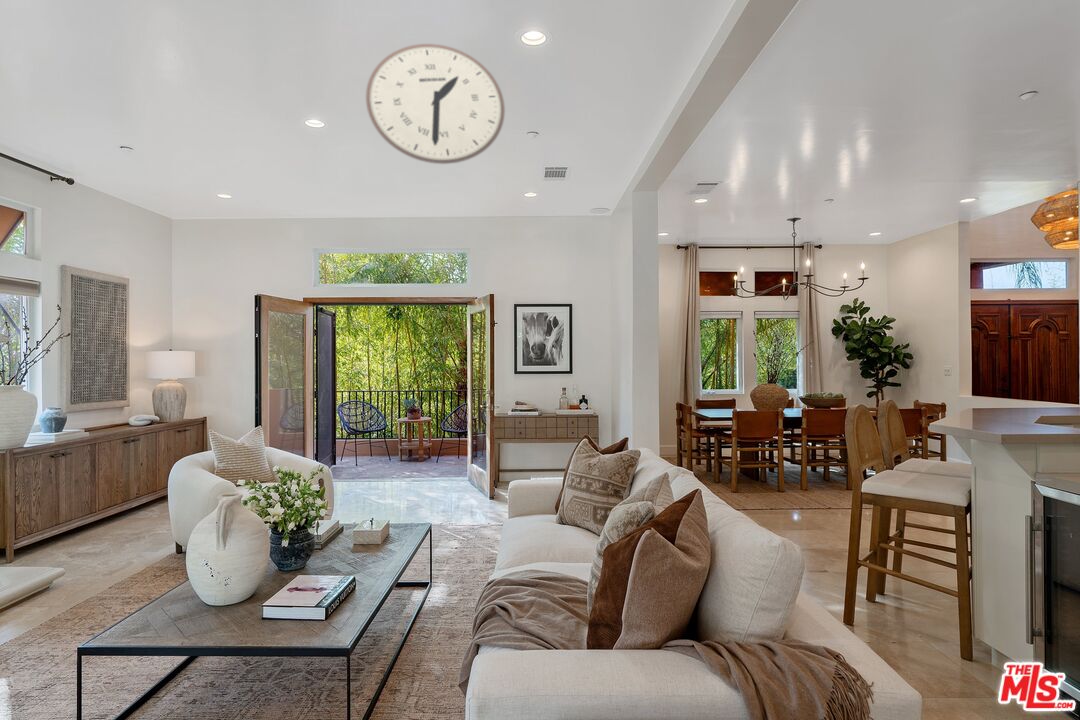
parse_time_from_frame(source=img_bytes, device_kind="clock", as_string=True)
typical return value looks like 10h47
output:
1h32
